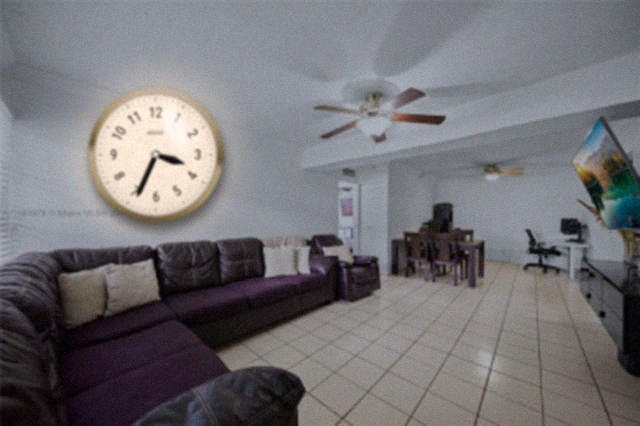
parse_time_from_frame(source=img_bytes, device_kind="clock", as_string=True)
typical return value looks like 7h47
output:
3h34
